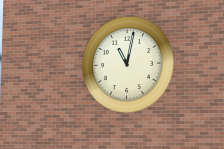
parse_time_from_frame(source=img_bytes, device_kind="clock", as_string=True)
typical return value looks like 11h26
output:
11h02
